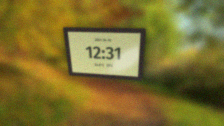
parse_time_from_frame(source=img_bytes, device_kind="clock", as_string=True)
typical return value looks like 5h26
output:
12h31
